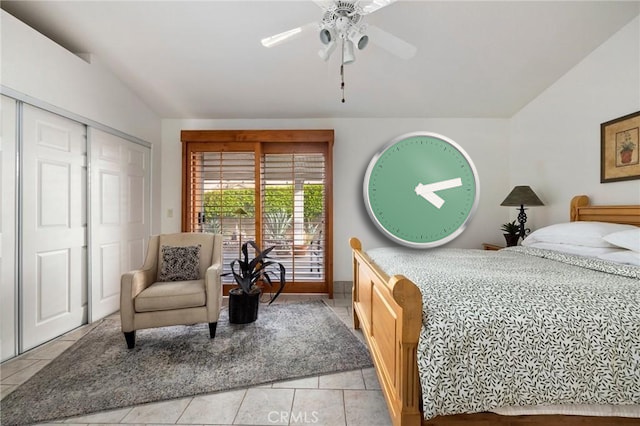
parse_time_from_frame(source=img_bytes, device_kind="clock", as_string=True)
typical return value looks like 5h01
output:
4h13
